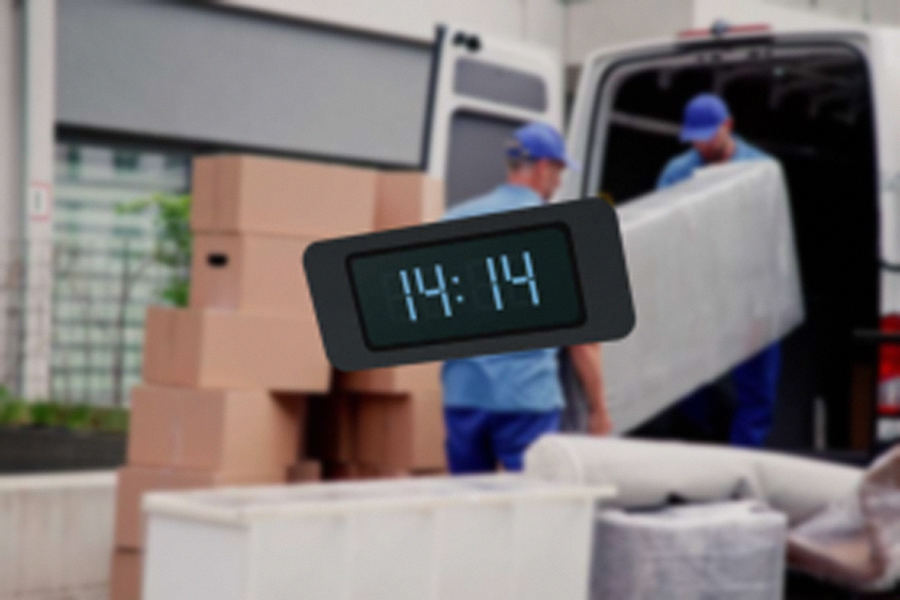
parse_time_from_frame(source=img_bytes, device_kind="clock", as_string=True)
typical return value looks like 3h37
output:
14h14
